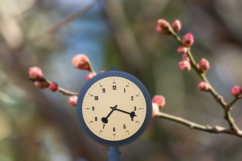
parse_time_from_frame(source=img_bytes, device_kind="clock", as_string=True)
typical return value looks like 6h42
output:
7h18
